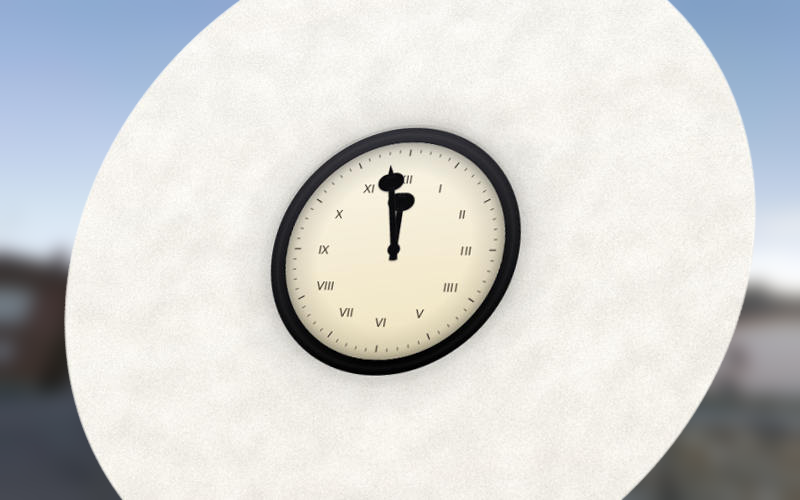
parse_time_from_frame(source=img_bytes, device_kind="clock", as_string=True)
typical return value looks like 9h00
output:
11h58
